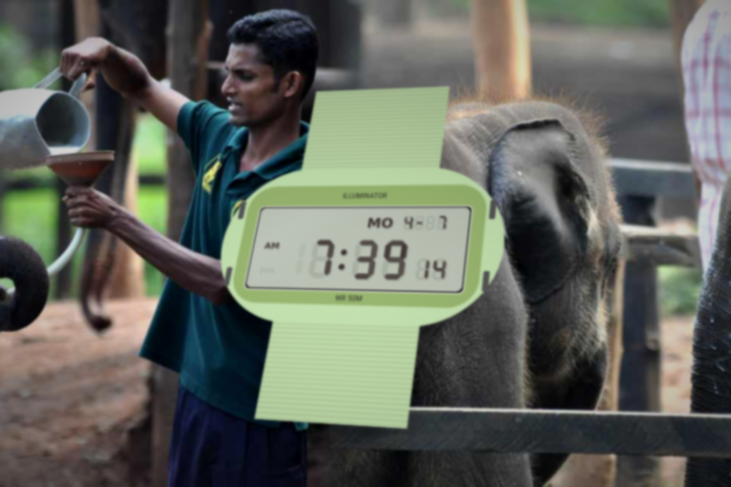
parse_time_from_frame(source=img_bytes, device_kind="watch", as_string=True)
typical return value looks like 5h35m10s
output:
7h39m14s
